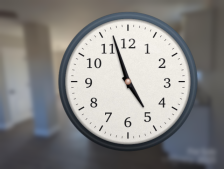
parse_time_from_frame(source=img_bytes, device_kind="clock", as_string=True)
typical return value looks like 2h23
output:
4h57
